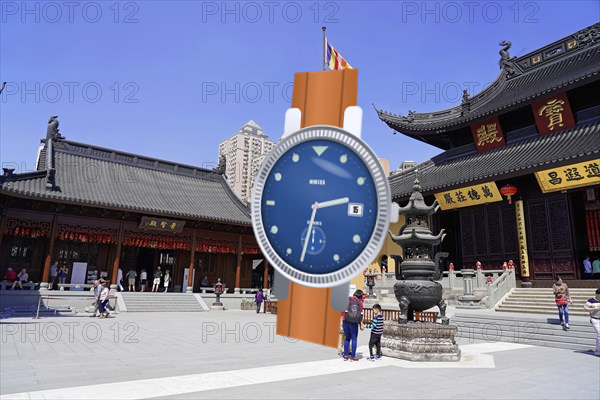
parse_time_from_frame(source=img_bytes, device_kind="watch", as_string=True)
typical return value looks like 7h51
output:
2h32
